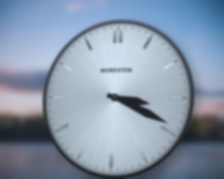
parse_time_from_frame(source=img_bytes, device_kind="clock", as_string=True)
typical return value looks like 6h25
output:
3h19
